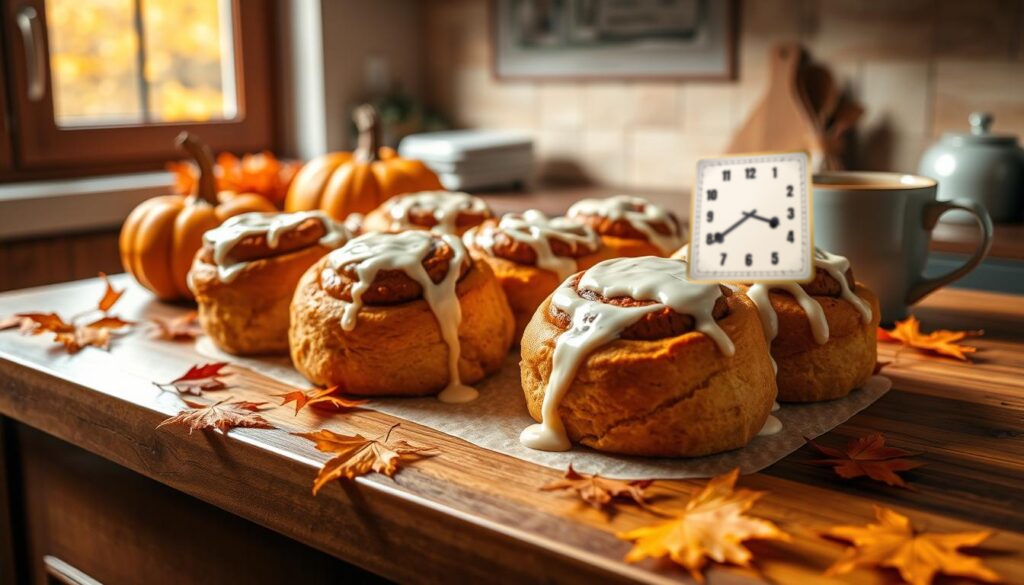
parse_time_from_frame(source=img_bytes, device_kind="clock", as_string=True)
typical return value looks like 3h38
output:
3h39
